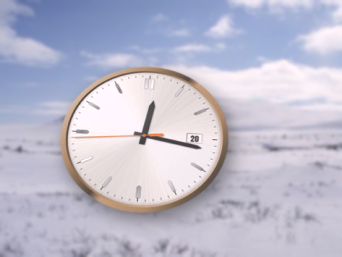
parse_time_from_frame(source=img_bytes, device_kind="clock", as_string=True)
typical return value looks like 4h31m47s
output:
12h16m44s
